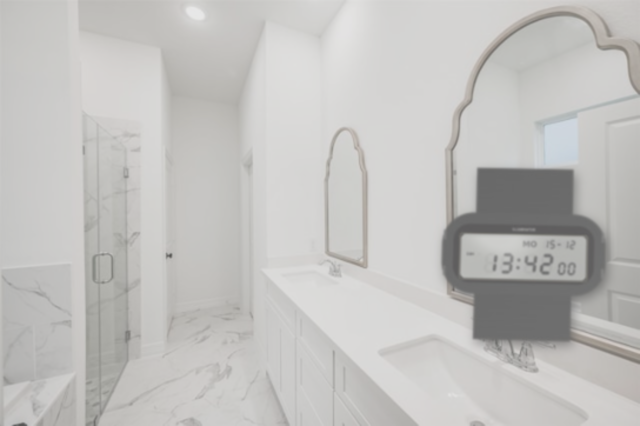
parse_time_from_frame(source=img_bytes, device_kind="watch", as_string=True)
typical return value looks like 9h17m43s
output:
13h42m00s
